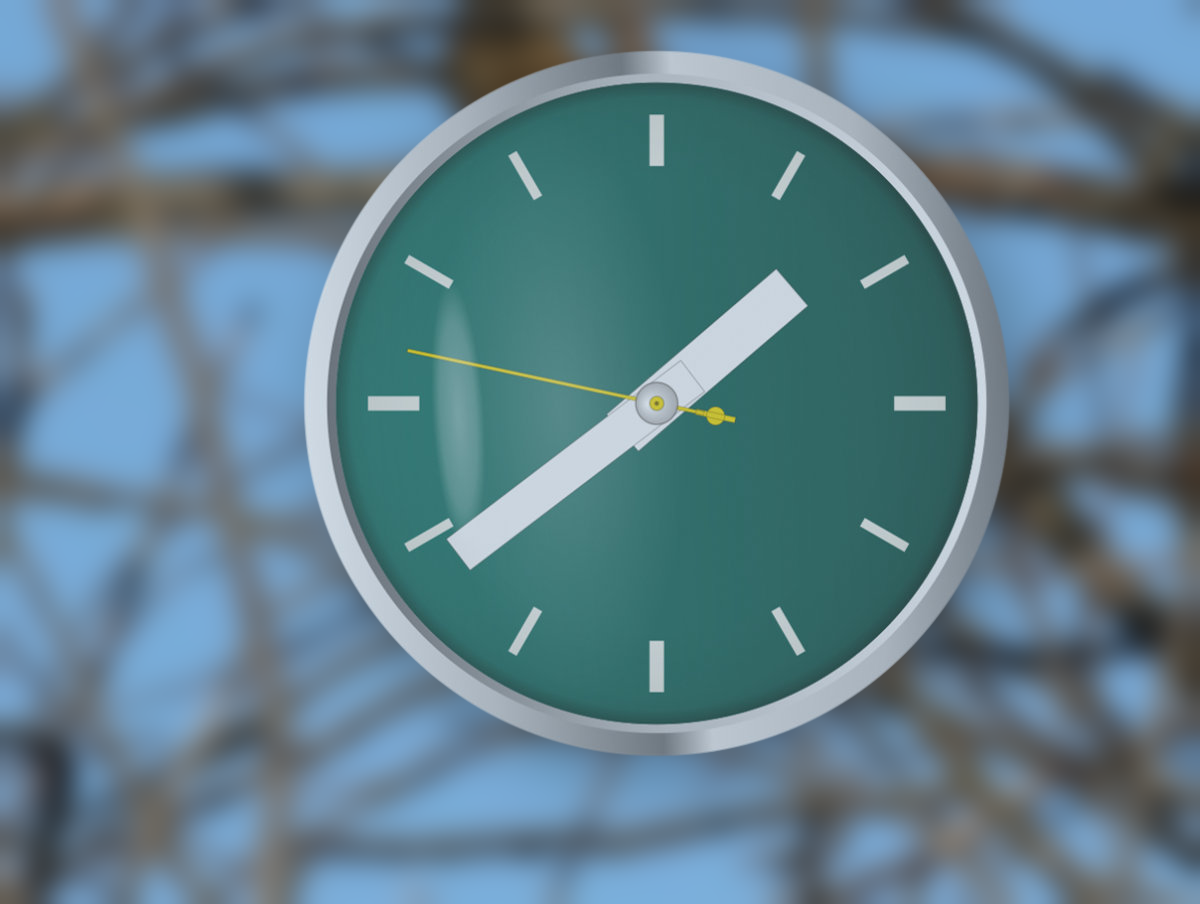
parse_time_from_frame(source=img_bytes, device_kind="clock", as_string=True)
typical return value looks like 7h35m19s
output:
1h38m47s
